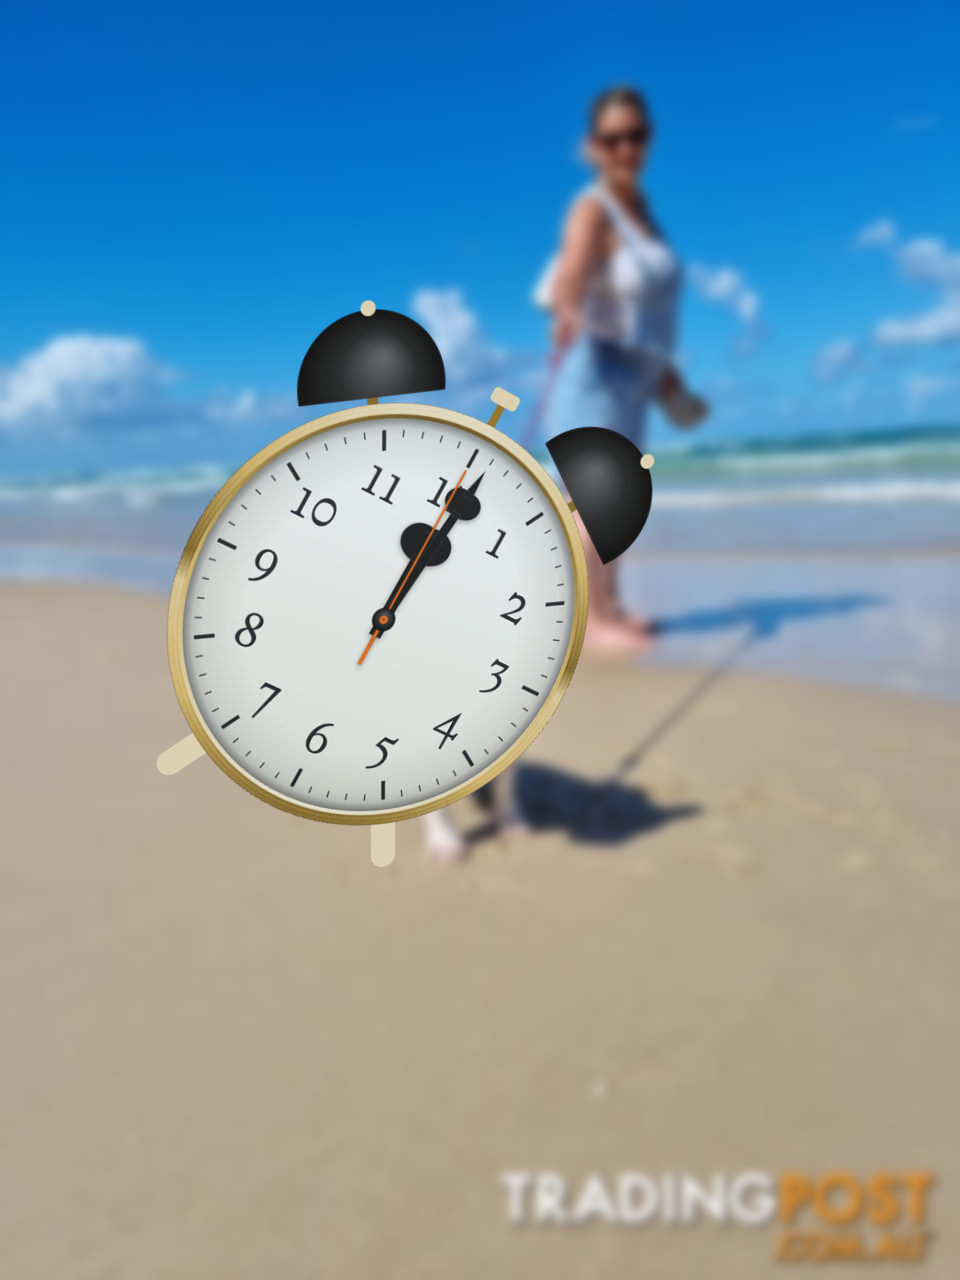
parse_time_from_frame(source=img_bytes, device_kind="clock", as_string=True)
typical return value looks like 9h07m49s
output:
12h01m00s
